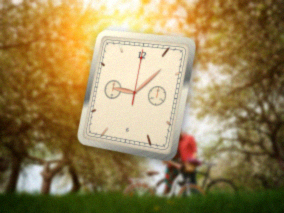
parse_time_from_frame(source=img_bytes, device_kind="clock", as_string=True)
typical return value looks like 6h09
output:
9h07
